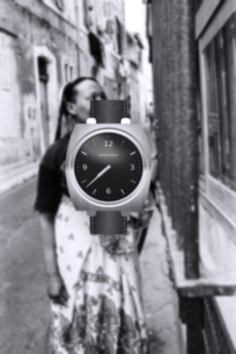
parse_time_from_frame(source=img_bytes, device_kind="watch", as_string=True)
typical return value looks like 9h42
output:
7h38
